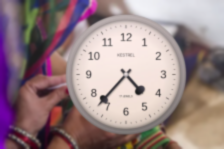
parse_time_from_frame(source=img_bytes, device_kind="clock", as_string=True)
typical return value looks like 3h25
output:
4h37
